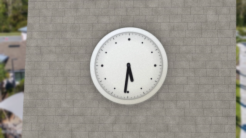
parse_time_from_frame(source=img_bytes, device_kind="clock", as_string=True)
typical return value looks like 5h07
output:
5h31
